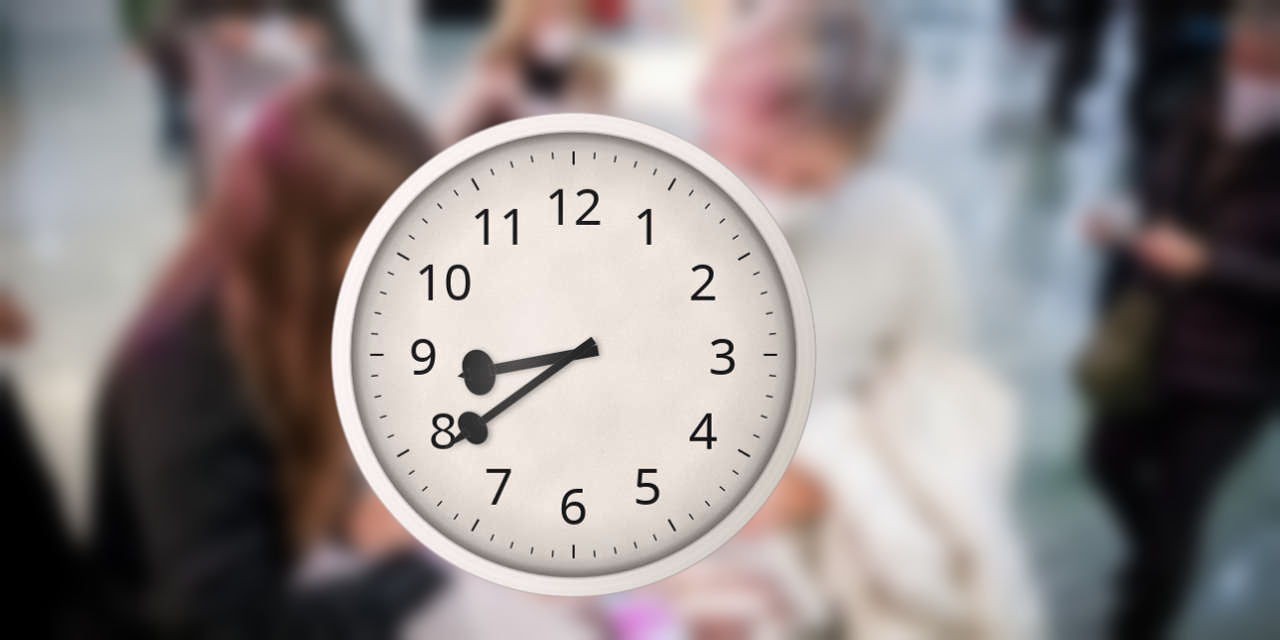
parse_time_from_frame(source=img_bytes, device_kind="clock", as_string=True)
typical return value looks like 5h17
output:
8h39
